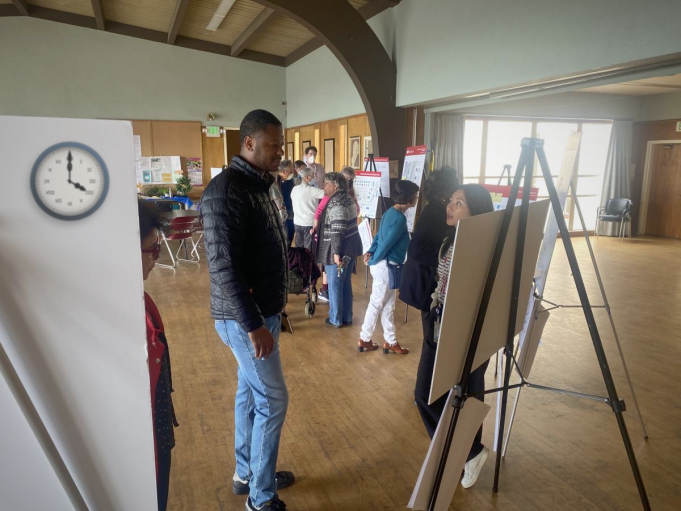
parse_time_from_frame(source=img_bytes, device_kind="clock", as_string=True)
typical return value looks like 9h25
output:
4h00
